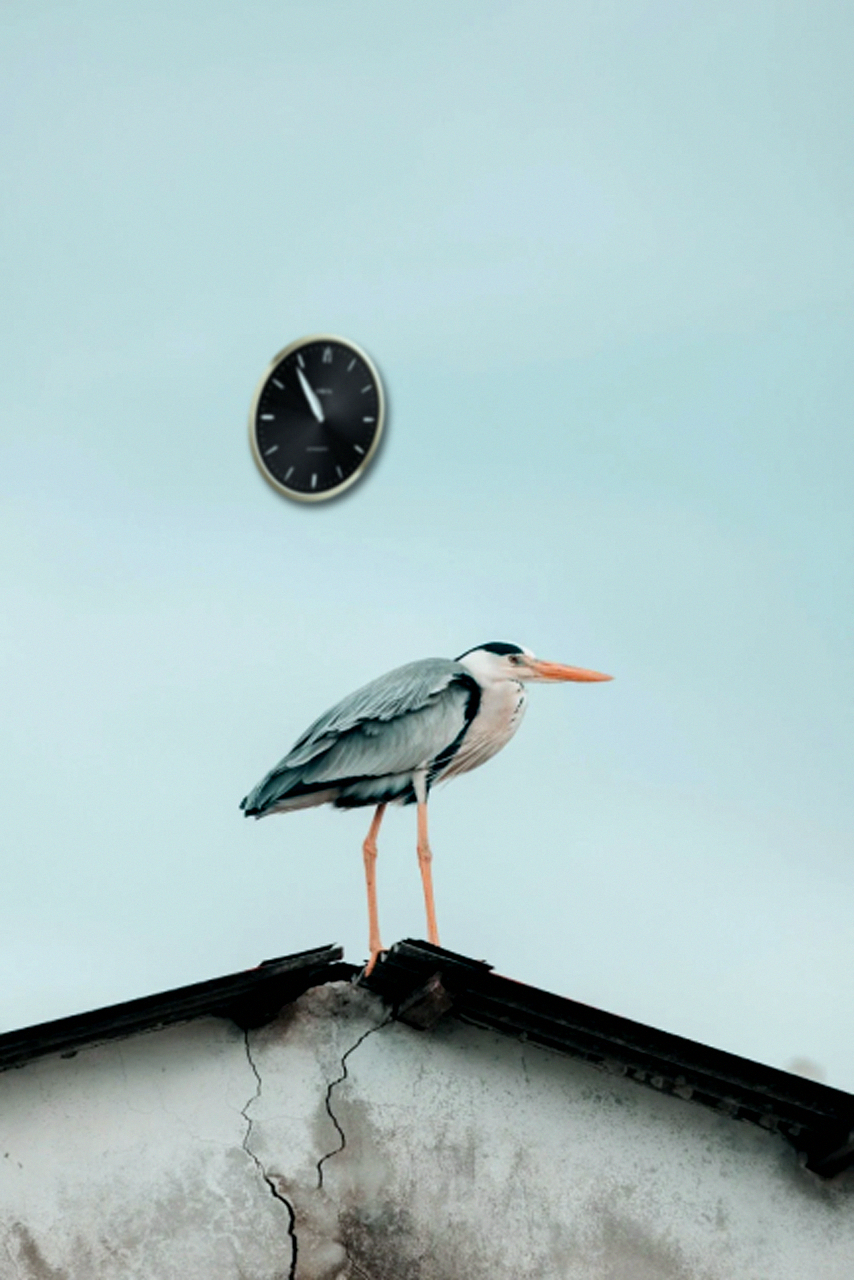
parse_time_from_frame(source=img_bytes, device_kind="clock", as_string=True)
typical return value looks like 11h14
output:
10h54
